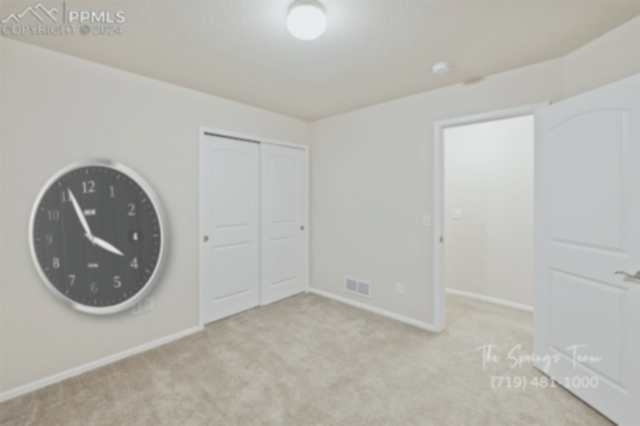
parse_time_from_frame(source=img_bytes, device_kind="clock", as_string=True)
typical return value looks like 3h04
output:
3h56
